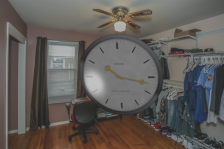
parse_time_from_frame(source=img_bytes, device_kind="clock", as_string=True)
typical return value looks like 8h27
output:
10h17
